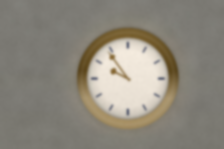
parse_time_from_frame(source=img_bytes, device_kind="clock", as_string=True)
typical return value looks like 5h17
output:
9h54
